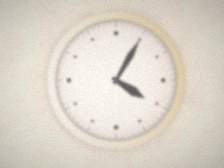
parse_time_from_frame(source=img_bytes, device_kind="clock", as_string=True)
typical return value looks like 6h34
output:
4h05
